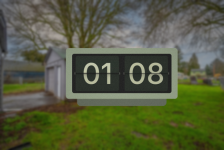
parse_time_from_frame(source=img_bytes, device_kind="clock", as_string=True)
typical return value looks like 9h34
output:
1h08
